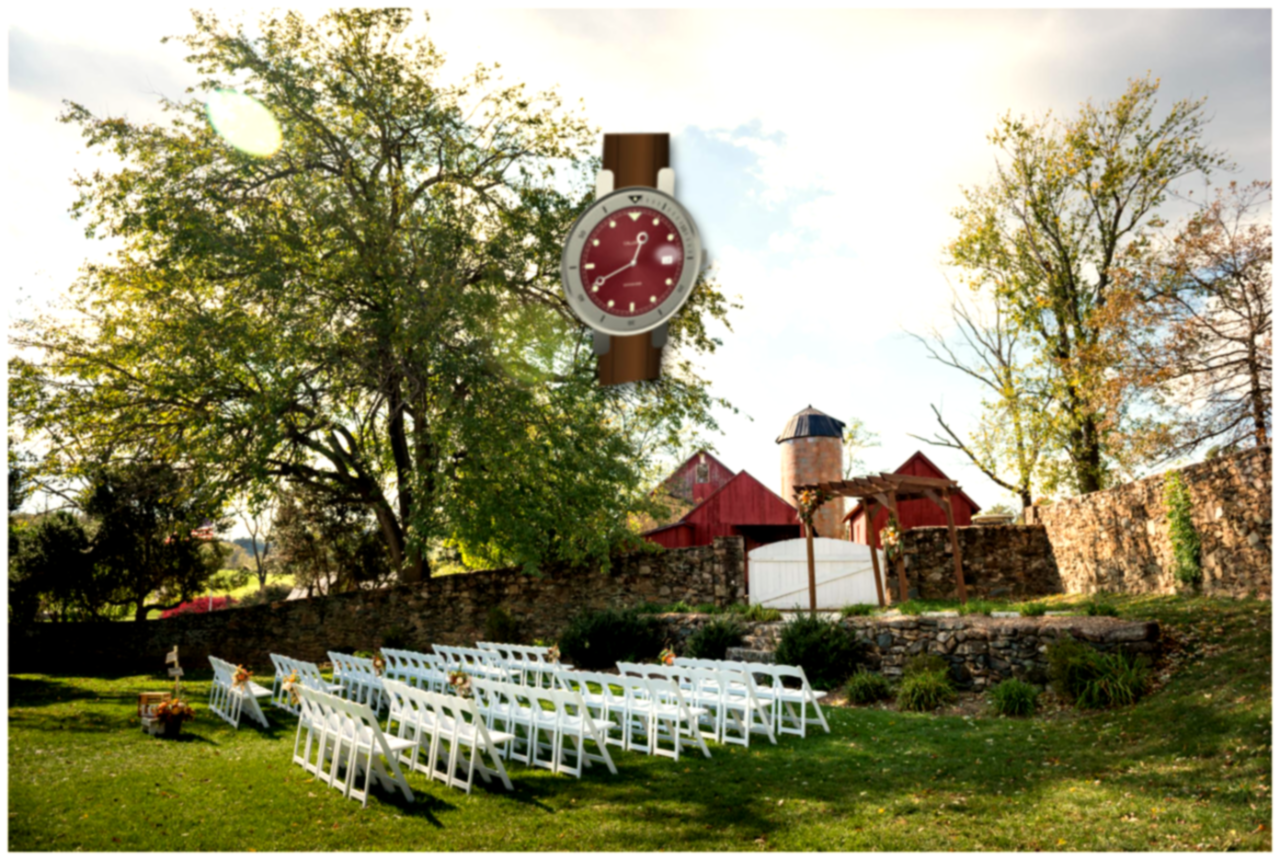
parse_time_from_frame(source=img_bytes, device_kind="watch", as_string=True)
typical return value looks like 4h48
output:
12h41
